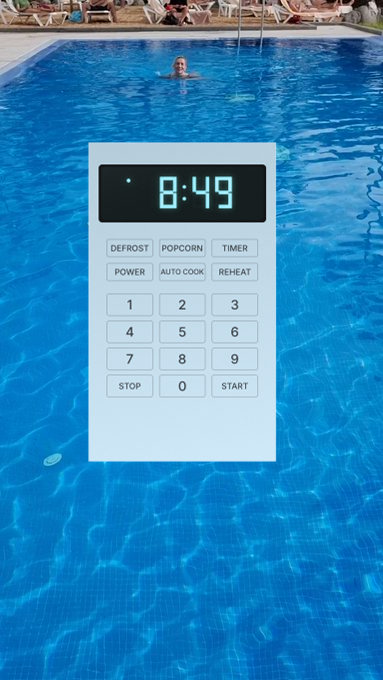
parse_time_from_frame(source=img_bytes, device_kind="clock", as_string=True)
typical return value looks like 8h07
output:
8h49
